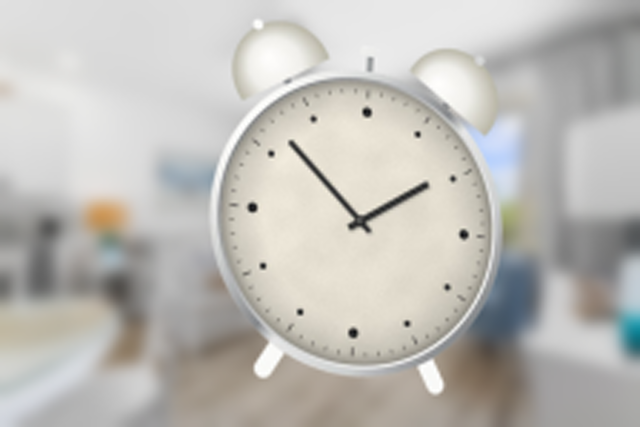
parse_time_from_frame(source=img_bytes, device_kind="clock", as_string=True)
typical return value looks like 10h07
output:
1h52
